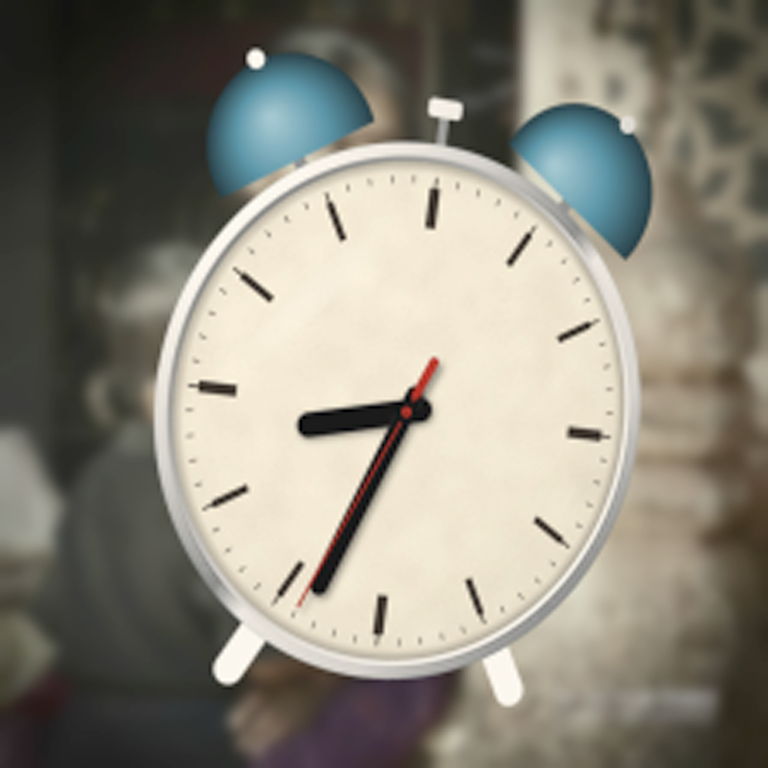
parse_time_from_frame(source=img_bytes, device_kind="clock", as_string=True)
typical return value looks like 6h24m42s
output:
8h33m34s
